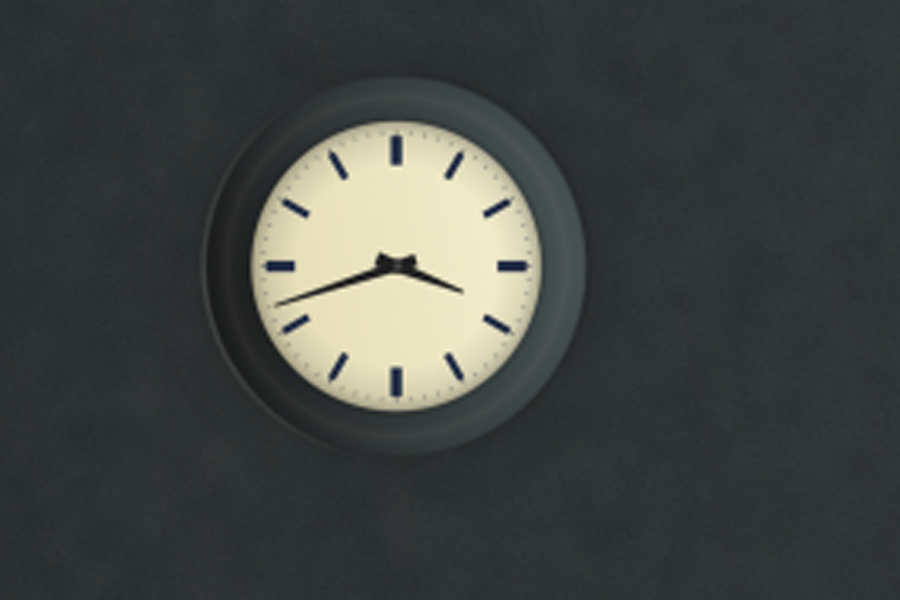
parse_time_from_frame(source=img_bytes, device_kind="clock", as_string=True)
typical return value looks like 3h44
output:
3h42
